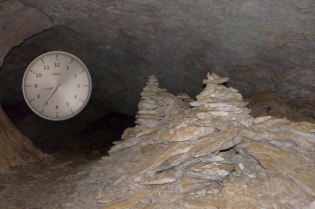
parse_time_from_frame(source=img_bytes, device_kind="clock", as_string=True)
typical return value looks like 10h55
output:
8h36
